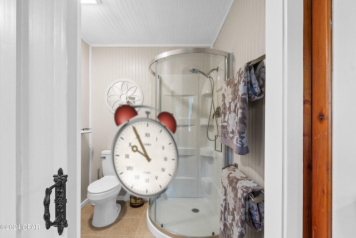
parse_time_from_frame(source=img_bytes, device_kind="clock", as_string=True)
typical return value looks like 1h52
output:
9h55
